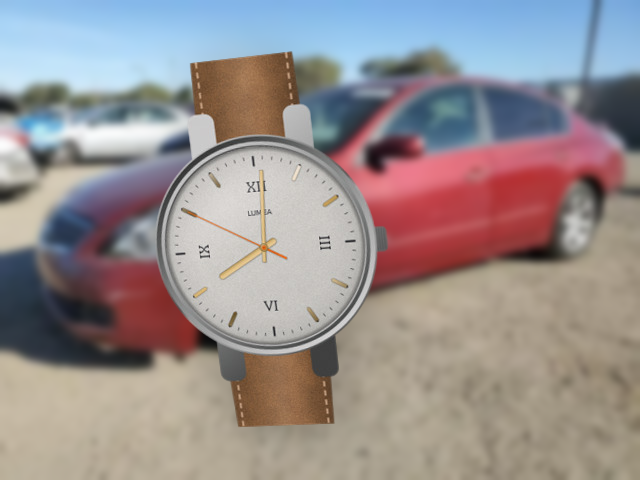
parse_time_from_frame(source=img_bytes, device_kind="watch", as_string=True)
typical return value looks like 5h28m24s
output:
8h00m50s
